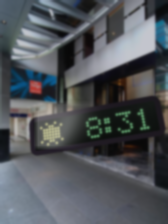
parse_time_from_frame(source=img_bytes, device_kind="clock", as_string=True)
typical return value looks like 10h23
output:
8h31
